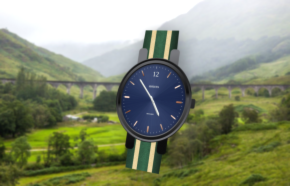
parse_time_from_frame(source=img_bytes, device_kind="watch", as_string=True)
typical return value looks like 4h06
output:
4h53
